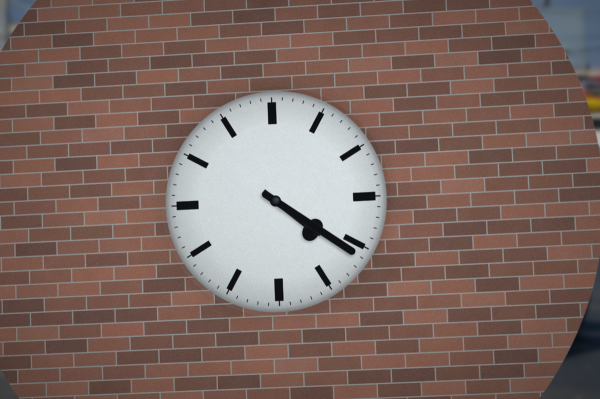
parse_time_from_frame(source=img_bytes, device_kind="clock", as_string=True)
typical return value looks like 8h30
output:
4h21
